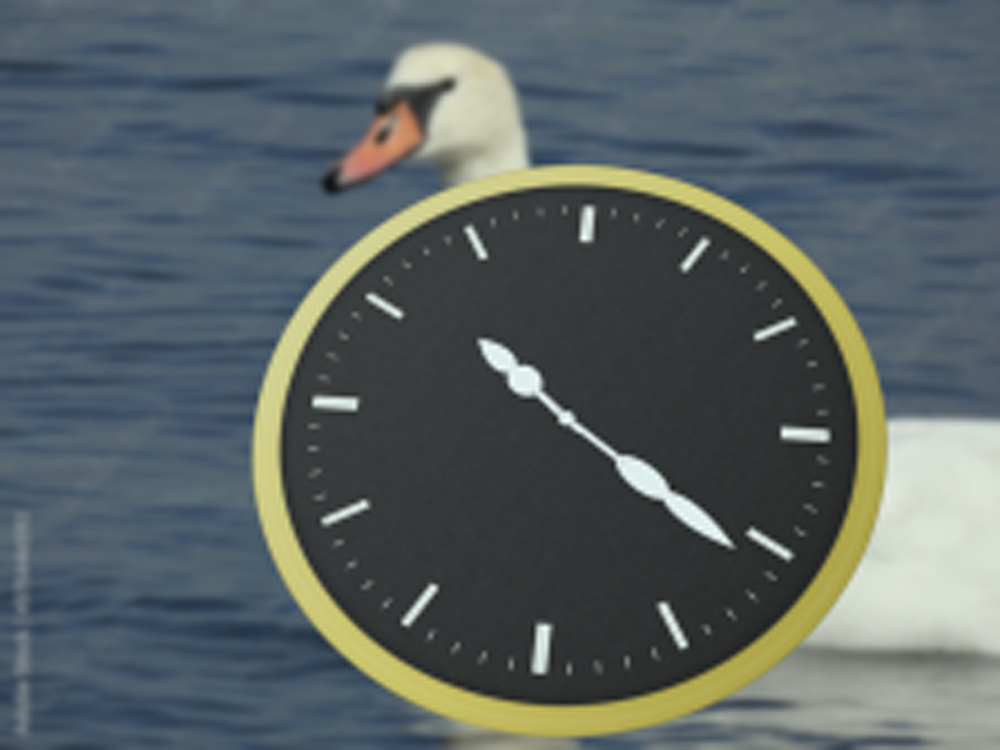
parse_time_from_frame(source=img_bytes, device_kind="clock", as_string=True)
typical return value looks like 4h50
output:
10h21
